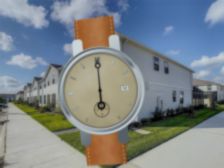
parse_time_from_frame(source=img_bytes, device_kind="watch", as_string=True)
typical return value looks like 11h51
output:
6h00
